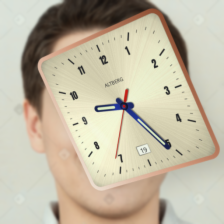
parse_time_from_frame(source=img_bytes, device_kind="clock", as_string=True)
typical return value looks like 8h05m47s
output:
9h25m36s
